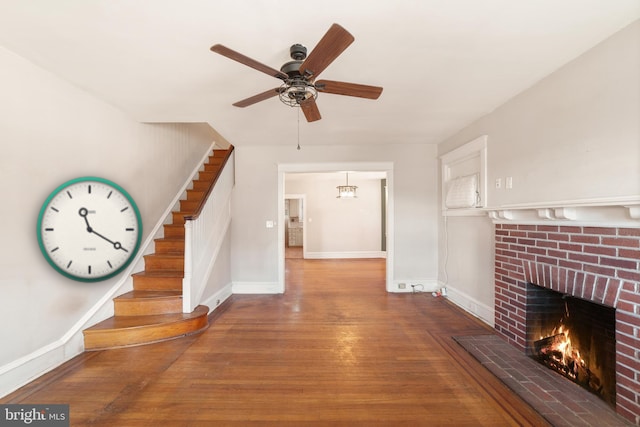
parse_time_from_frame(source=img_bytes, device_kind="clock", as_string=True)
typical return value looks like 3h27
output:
11h20
